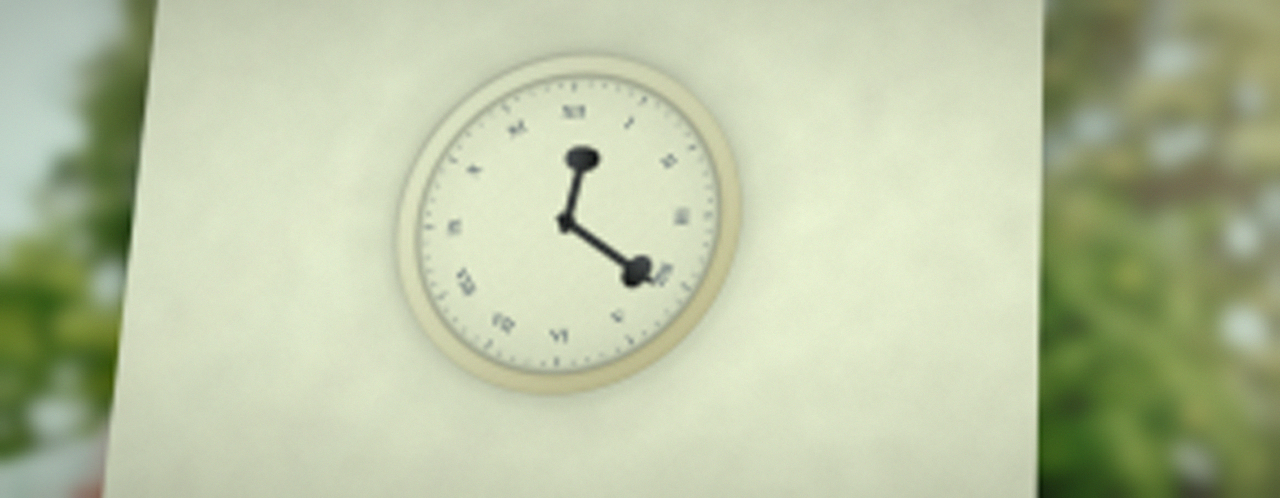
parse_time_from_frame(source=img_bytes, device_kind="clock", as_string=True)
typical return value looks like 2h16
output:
12h21
